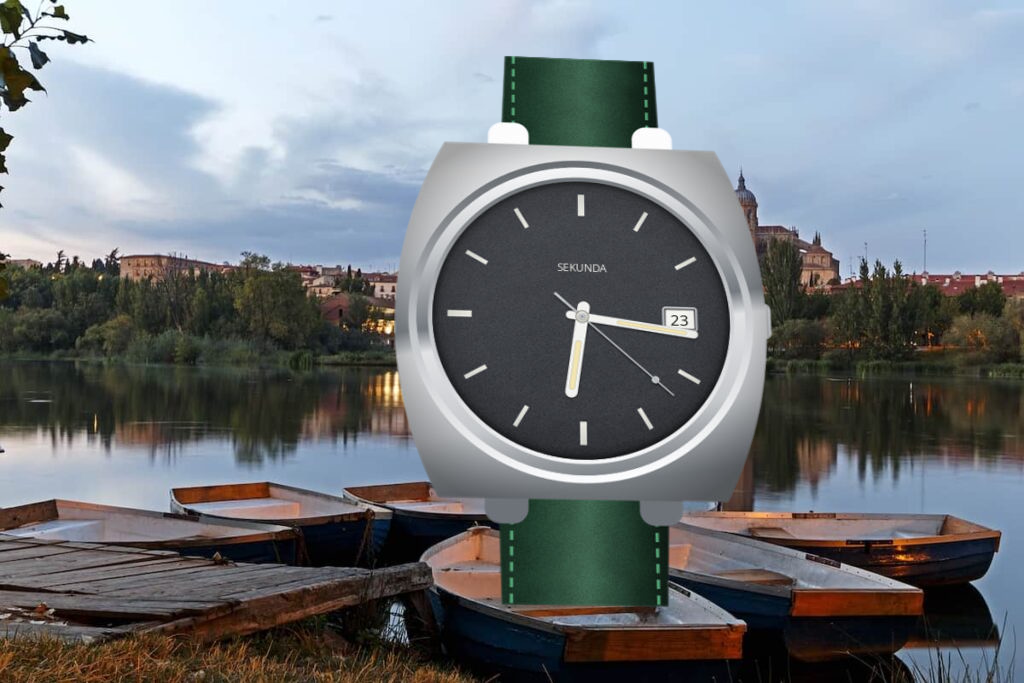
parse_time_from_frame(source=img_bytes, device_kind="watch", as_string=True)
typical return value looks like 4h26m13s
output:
6h16m22s
